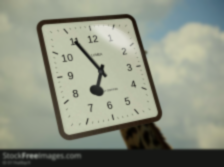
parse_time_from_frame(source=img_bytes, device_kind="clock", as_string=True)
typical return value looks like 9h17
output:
6h55
